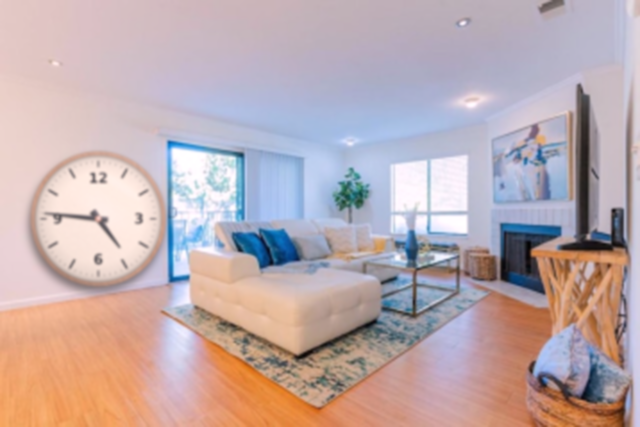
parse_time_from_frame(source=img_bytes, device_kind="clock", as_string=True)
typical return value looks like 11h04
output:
4h46
